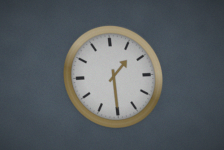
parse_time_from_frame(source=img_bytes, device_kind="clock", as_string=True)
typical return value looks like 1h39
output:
1h30
